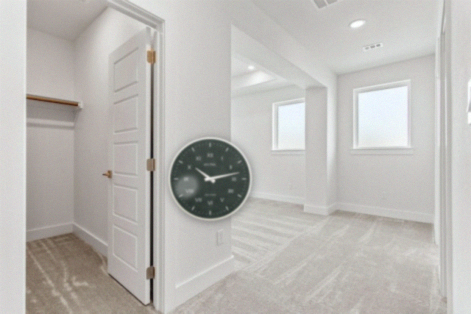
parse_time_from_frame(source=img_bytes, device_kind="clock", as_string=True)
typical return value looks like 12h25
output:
10h13
